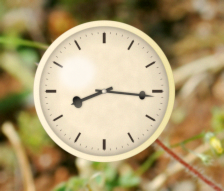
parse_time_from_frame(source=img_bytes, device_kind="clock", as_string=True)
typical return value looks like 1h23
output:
8h16
